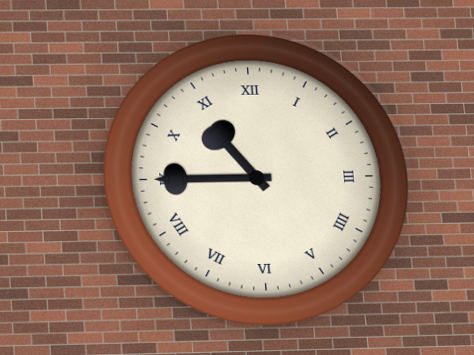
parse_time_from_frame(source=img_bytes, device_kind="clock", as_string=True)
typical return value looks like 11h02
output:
10h45
